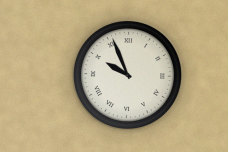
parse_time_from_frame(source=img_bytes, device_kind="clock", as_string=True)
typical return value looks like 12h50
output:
9h56
